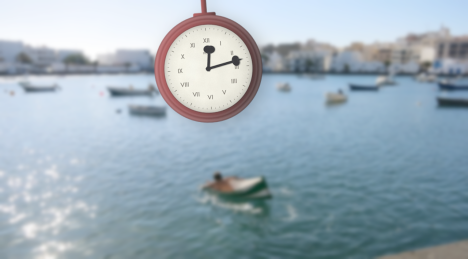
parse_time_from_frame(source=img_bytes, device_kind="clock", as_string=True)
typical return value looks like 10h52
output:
12h13
